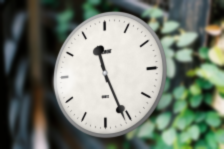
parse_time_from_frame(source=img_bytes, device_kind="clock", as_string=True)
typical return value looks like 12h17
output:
11h26
